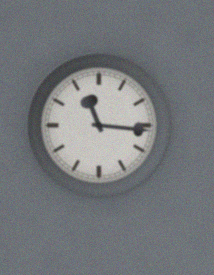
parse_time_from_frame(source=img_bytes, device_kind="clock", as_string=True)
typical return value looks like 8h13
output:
11h16
